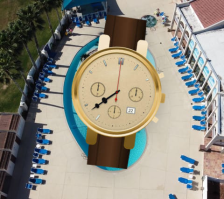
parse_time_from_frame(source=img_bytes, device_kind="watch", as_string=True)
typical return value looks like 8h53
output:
7h38
